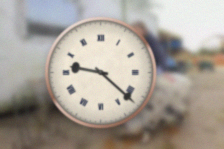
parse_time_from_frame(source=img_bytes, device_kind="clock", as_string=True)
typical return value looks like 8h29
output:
9h22
